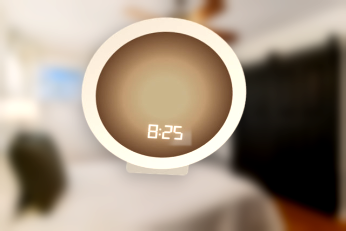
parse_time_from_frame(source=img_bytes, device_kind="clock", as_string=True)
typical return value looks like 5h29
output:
8h25
